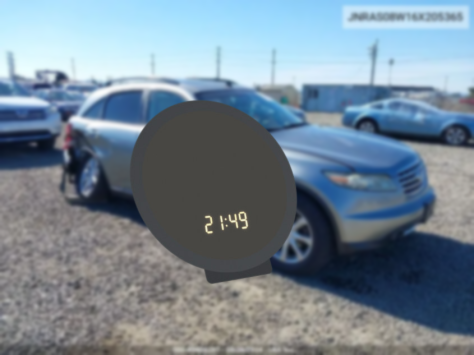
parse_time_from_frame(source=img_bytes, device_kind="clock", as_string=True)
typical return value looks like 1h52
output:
21h49
